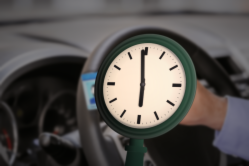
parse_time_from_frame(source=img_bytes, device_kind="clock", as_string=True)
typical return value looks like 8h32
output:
5h59
